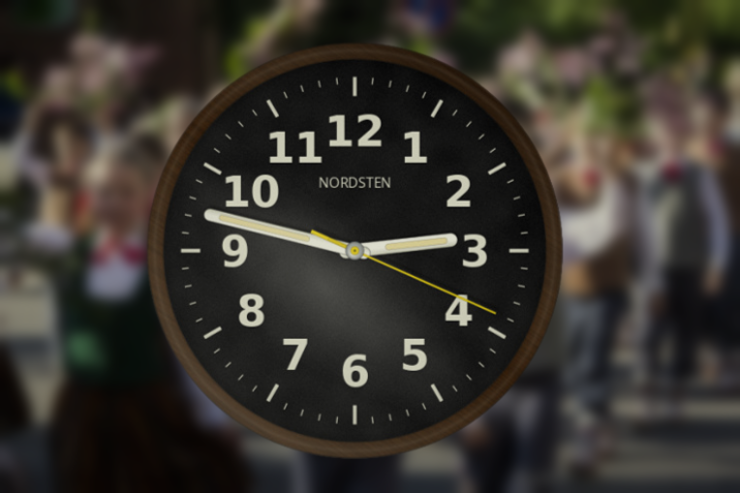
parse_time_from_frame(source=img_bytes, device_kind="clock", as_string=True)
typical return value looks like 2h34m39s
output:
2h47m19s
